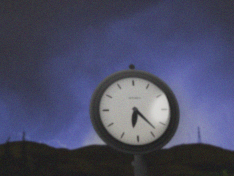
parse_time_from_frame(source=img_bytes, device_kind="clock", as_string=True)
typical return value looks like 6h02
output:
6h23
